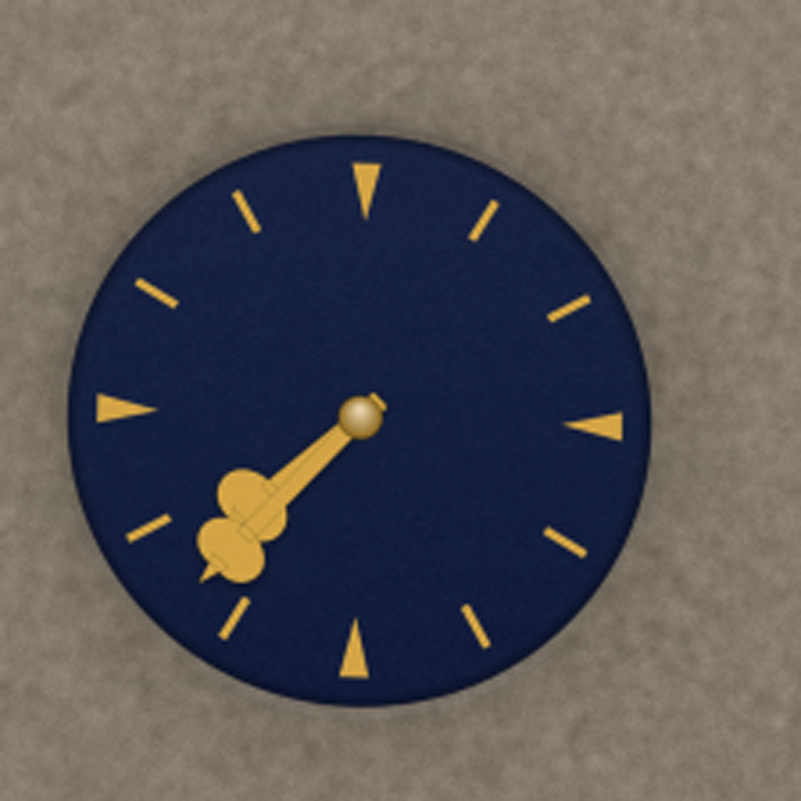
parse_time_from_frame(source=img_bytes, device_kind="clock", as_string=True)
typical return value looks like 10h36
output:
7h37
